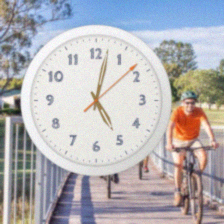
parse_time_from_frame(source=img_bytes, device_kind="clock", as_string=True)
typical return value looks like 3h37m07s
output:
5h02m08s
